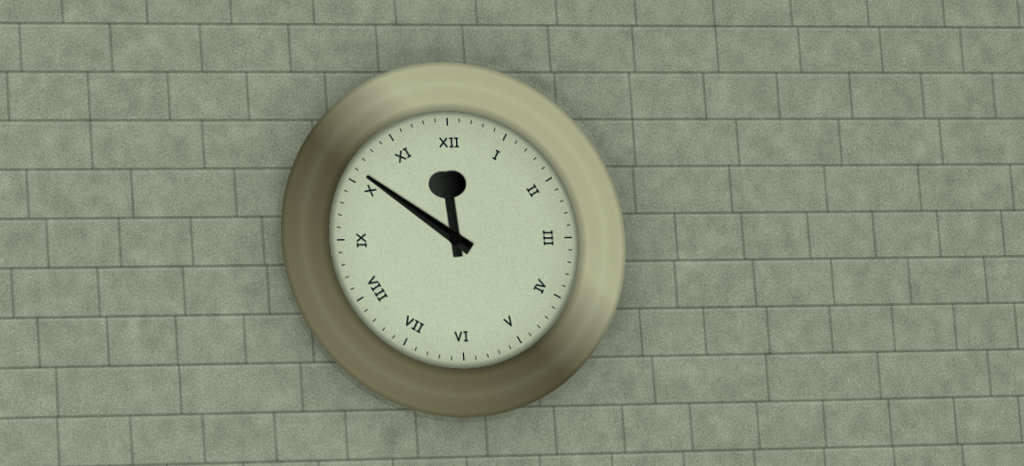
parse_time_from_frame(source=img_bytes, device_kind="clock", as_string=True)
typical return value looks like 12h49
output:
11h51
